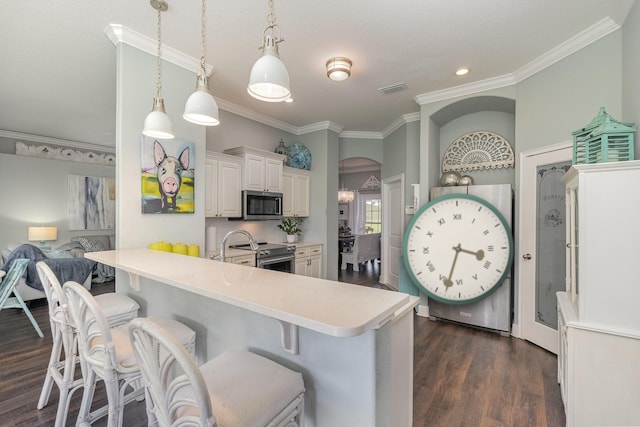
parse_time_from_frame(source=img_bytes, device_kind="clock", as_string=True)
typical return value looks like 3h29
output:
3h33
